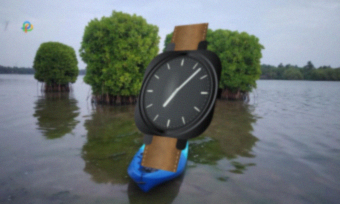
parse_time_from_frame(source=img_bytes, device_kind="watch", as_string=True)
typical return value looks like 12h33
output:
7h07
